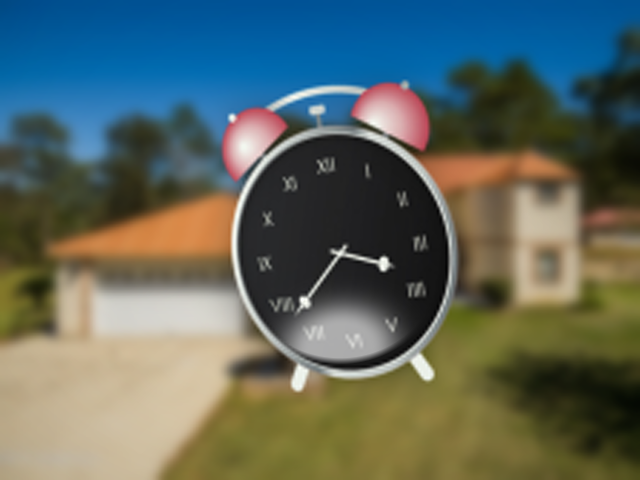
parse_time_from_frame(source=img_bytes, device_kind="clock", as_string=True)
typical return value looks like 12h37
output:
3h38
